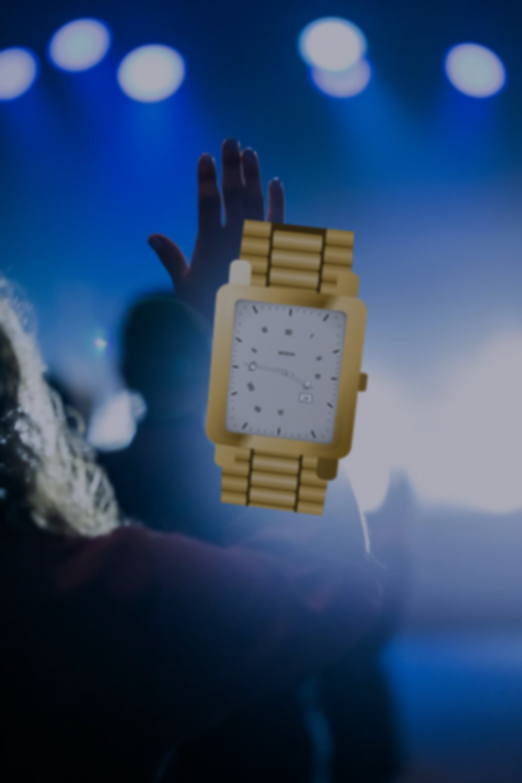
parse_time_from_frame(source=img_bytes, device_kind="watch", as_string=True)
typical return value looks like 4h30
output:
3h46
